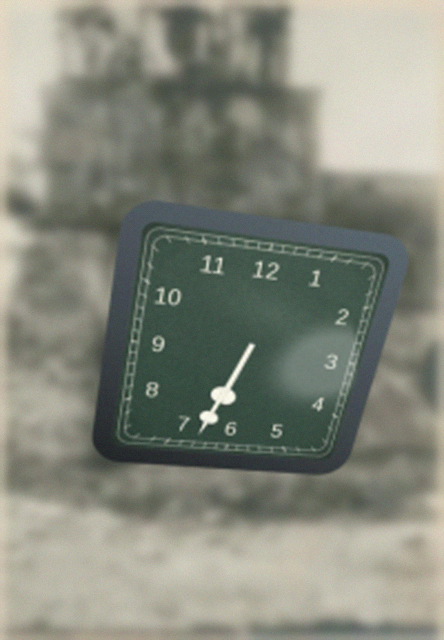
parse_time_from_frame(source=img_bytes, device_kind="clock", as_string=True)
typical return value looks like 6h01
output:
6h33
